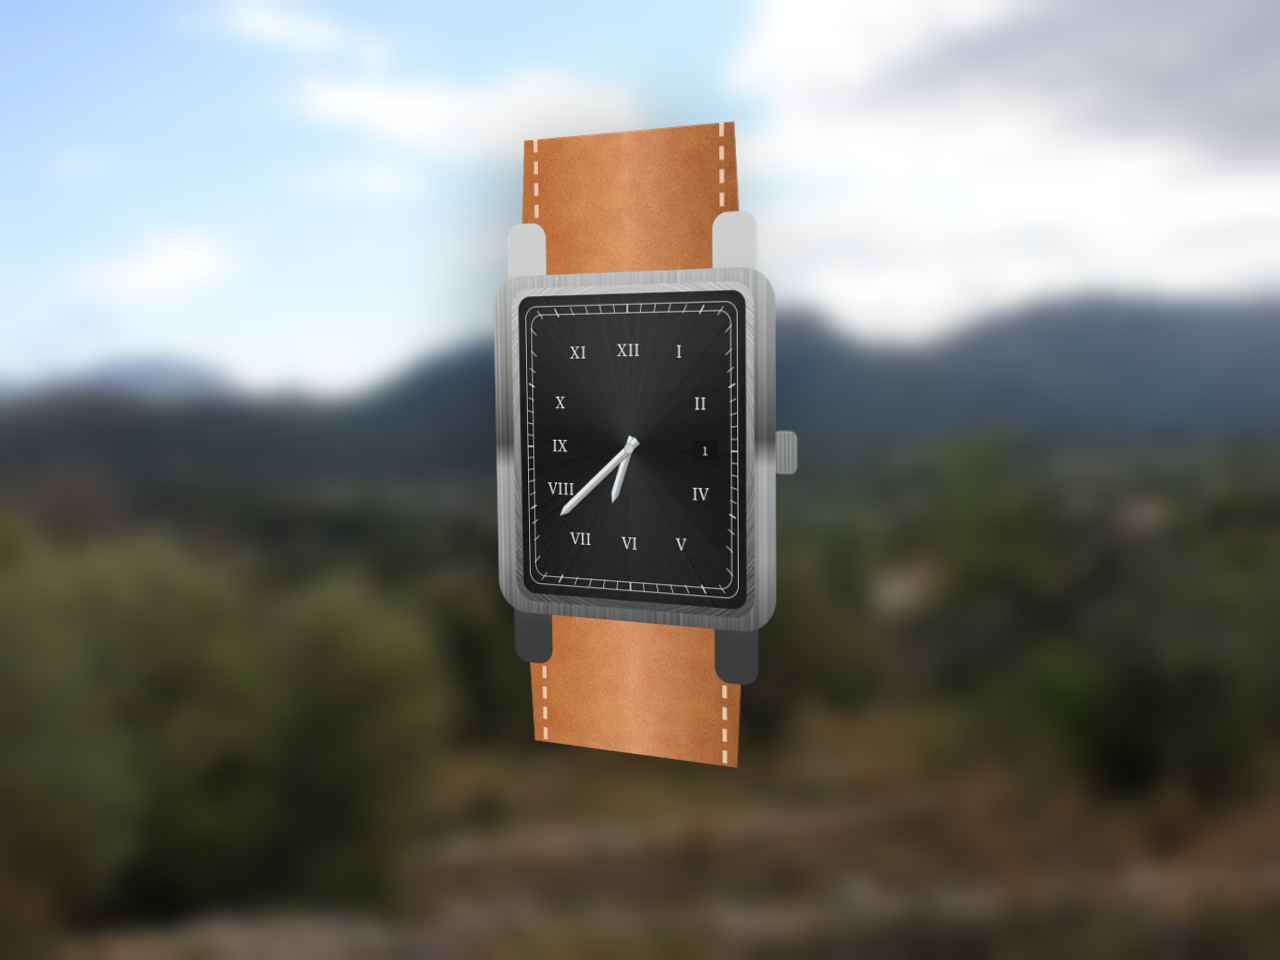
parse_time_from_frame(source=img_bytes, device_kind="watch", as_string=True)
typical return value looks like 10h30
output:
6h38
